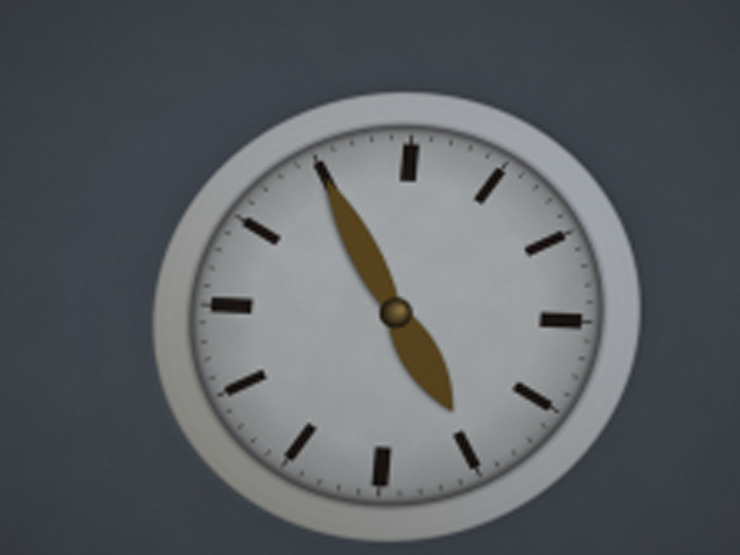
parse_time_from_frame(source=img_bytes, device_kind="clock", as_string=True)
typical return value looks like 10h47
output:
4h55
